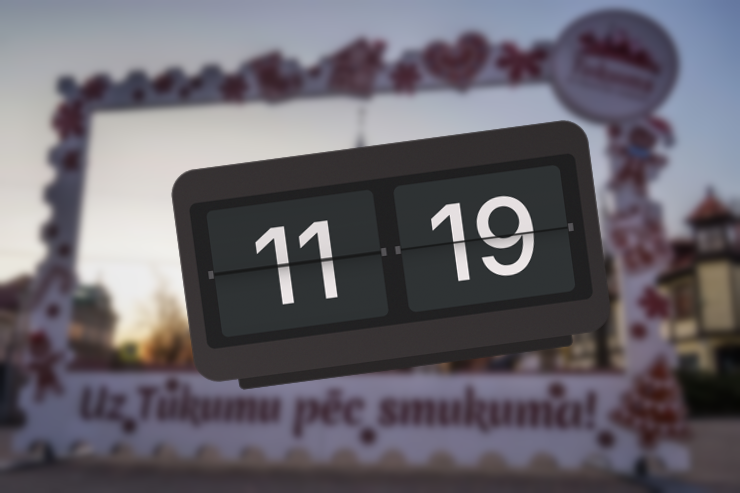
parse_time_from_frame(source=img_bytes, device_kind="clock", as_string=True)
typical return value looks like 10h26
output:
11h19
